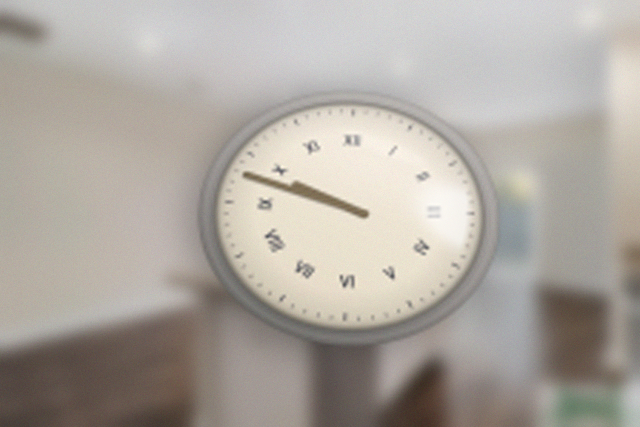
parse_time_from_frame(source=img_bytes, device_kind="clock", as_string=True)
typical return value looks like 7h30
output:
9h48
